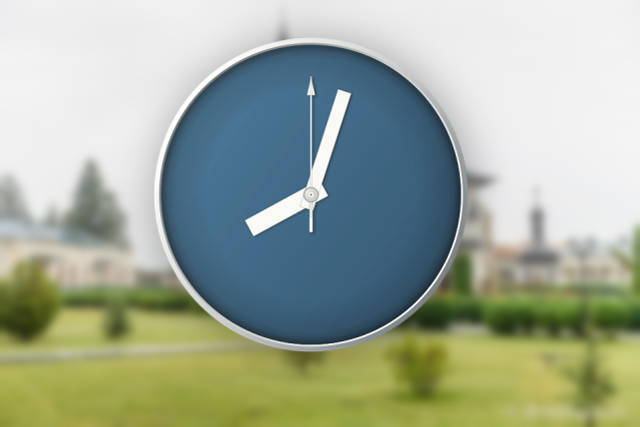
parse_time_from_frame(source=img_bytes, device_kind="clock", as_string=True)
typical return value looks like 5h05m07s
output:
8h03m00s
